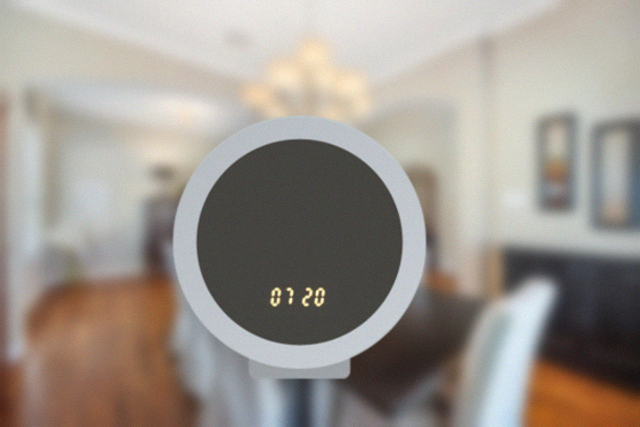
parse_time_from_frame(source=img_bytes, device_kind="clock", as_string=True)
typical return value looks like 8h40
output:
7h20
